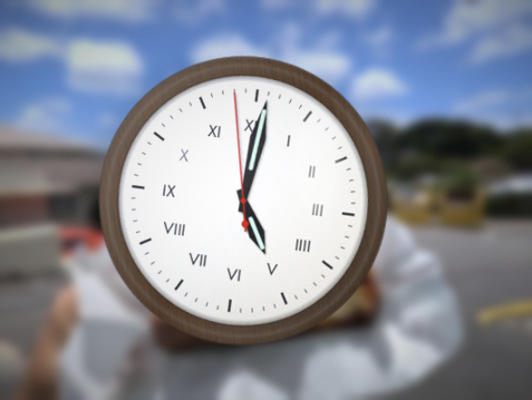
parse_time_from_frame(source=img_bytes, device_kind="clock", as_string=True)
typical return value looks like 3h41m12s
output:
5h00m58s
